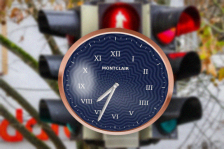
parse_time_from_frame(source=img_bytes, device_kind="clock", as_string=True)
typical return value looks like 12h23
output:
7h34
